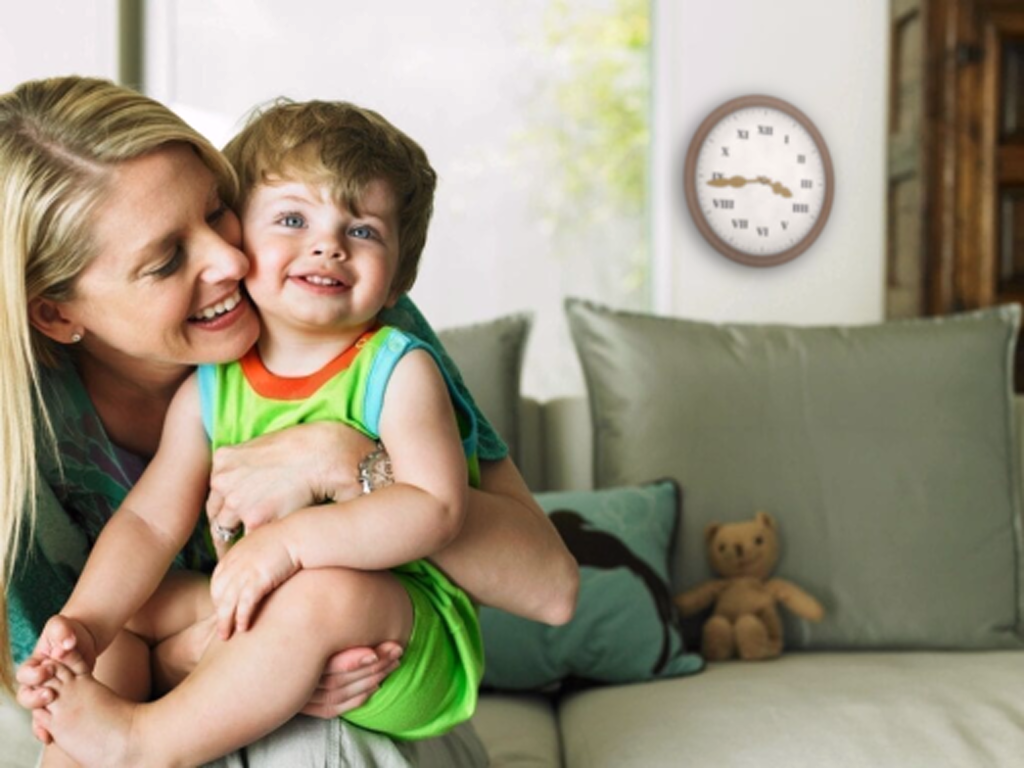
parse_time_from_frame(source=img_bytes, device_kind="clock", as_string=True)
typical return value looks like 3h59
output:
3h44
